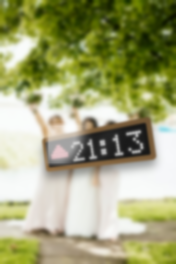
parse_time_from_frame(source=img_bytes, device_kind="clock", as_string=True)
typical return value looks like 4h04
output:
21h13
